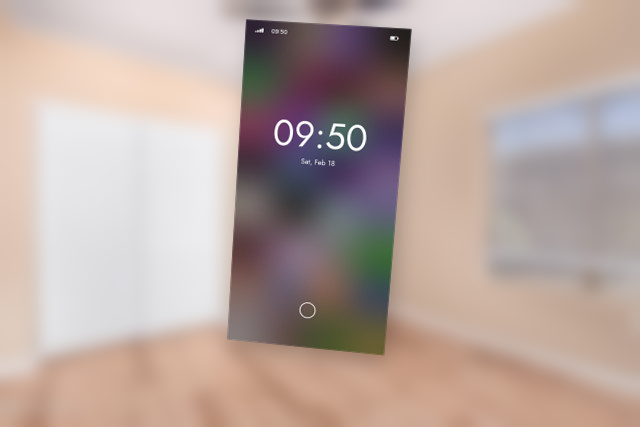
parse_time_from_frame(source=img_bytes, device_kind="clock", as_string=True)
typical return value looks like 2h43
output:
9h50
